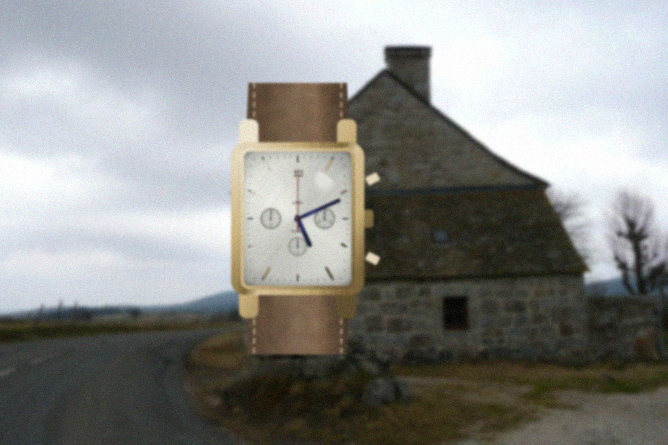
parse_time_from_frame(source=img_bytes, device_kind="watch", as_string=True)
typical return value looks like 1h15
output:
5h11
